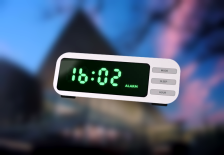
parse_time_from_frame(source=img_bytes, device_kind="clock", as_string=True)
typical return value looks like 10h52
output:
16h02
